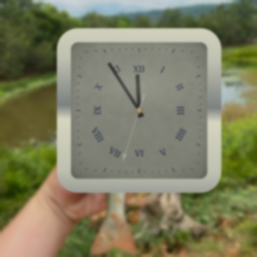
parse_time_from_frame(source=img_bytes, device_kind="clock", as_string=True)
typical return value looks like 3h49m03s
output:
11h54m33s
